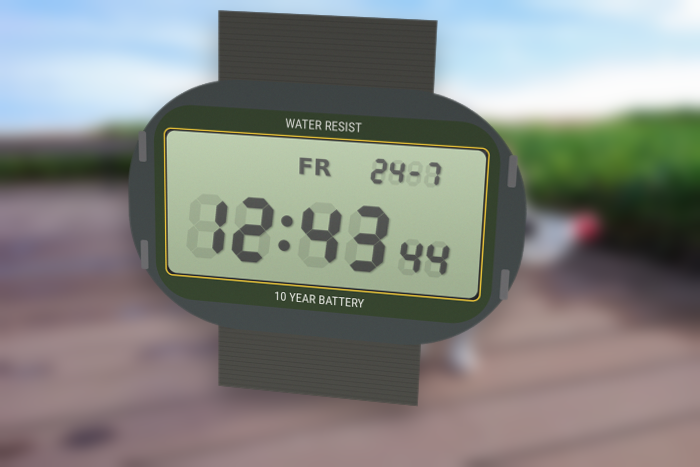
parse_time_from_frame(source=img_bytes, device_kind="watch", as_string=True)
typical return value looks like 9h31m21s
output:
12h43m44s
